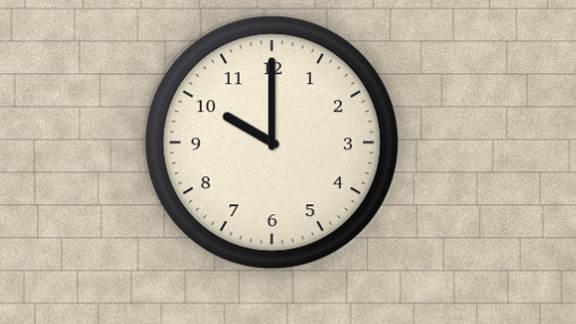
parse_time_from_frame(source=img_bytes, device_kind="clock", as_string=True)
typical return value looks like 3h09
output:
10h00
